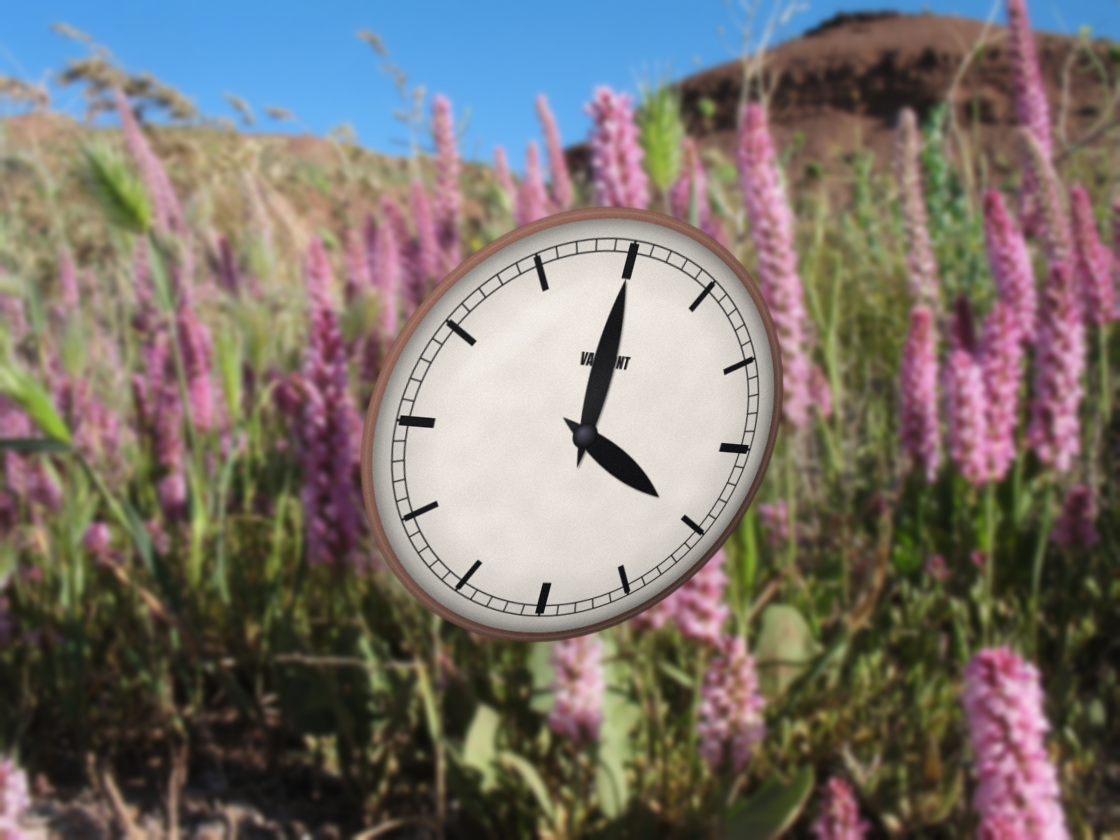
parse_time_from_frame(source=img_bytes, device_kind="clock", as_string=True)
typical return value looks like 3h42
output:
4h00
